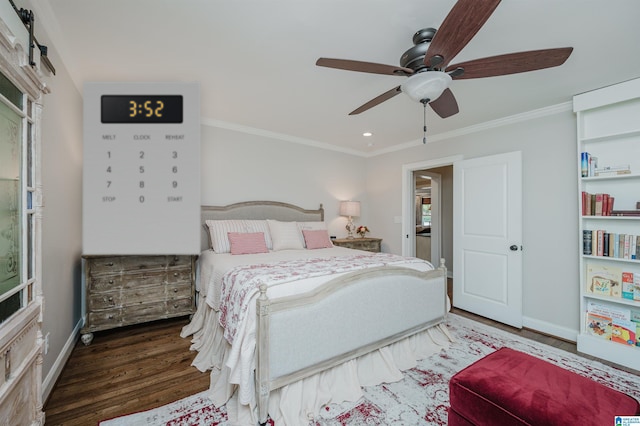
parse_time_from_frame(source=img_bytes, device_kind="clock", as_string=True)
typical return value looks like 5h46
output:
3h52
